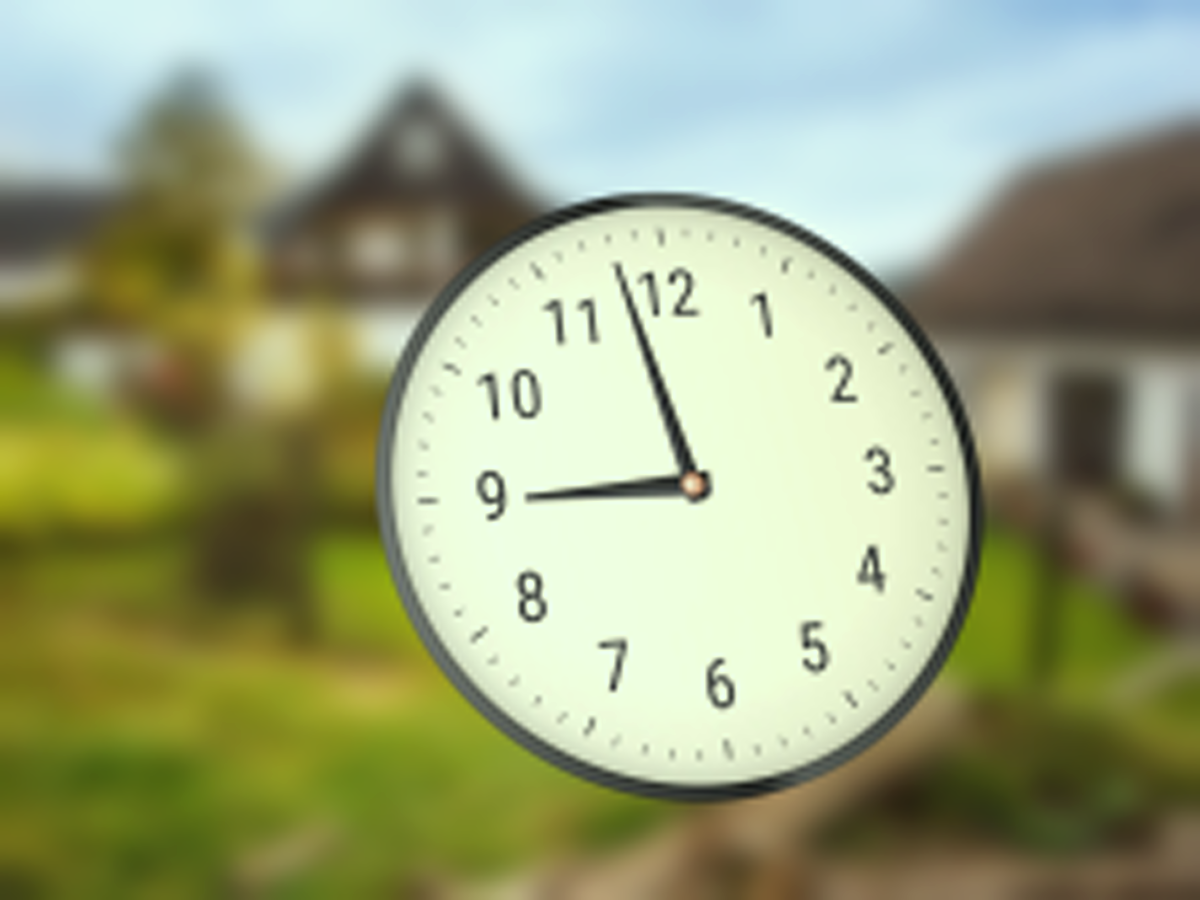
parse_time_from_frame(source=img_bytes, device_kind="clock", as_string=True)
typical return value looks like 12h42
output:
8h58
